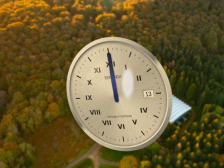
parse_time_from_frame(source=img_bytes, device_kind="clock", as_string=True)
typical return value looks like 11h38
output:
12h00
